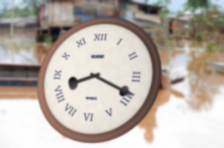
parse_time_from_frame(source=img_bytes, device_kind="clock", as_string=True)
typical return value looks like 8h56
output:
8h19
